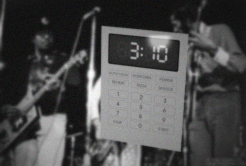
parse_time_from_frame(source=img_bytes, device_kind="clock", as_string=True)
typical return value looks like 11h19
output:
3h10
